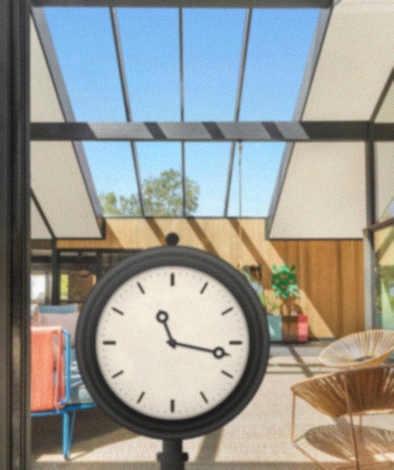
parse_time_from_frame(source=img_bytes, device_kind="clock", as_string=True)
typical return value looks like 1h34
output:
11h17
